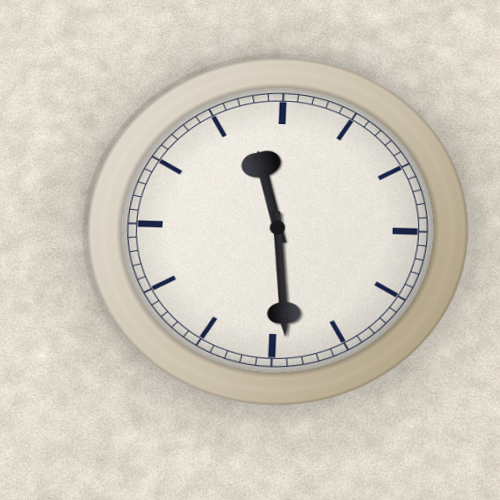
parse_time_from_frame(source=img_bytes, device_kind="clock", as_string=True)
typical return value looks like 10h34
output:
11h29
